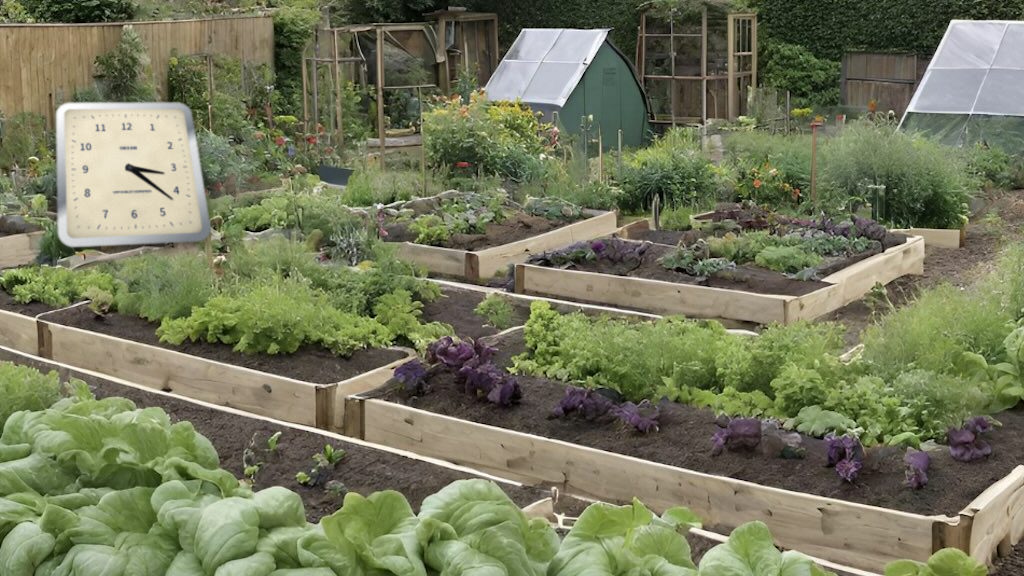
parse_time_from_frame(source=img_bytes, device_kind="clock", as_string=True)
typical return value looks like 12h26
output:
3h22
